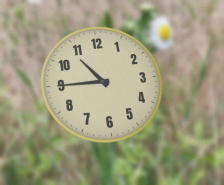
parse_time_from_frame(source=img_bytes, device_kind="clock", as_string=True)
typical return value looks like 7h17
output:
10h45
